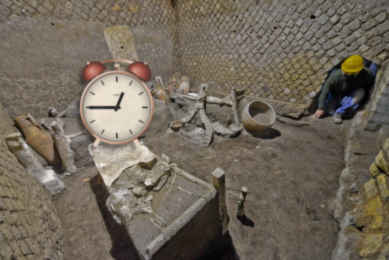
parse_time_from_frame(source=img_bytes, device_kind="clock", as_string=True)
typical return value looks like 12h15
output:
12h45
